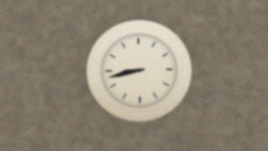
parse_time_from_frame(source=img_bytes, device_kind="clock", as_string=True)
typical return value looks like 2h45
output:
8h43
